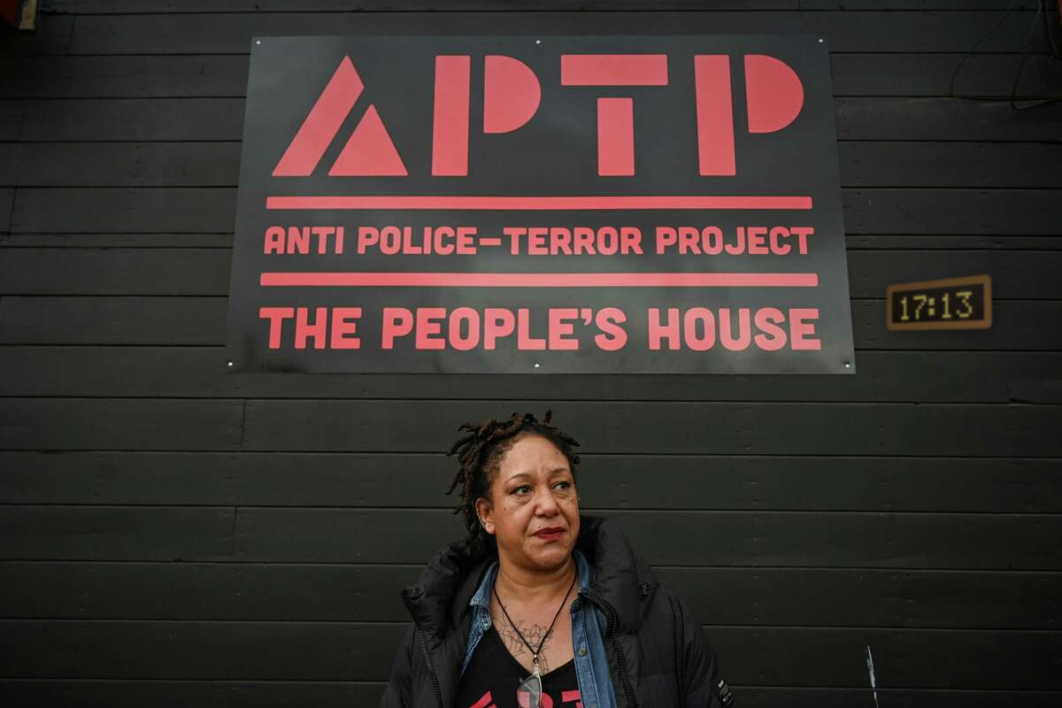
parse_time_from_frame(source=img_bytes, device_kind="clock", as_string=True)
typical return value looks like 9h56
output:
17h13
